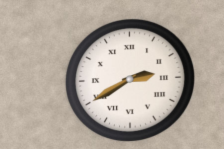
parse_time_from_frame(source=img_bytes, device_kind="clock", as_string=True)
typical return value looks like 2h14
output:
2h40
